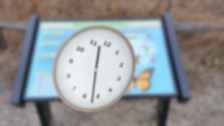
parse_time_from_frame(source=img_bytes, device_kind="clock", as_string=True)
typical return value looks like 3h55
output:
11h27
